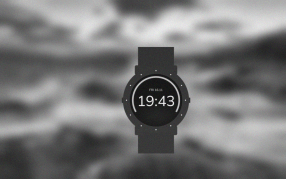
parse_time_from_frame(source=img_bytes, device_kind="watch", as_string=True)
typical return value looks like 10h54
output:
19h43
